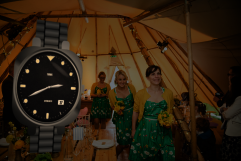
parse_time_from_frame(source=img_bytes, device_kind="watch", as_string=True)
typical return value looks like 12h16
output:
2h41
